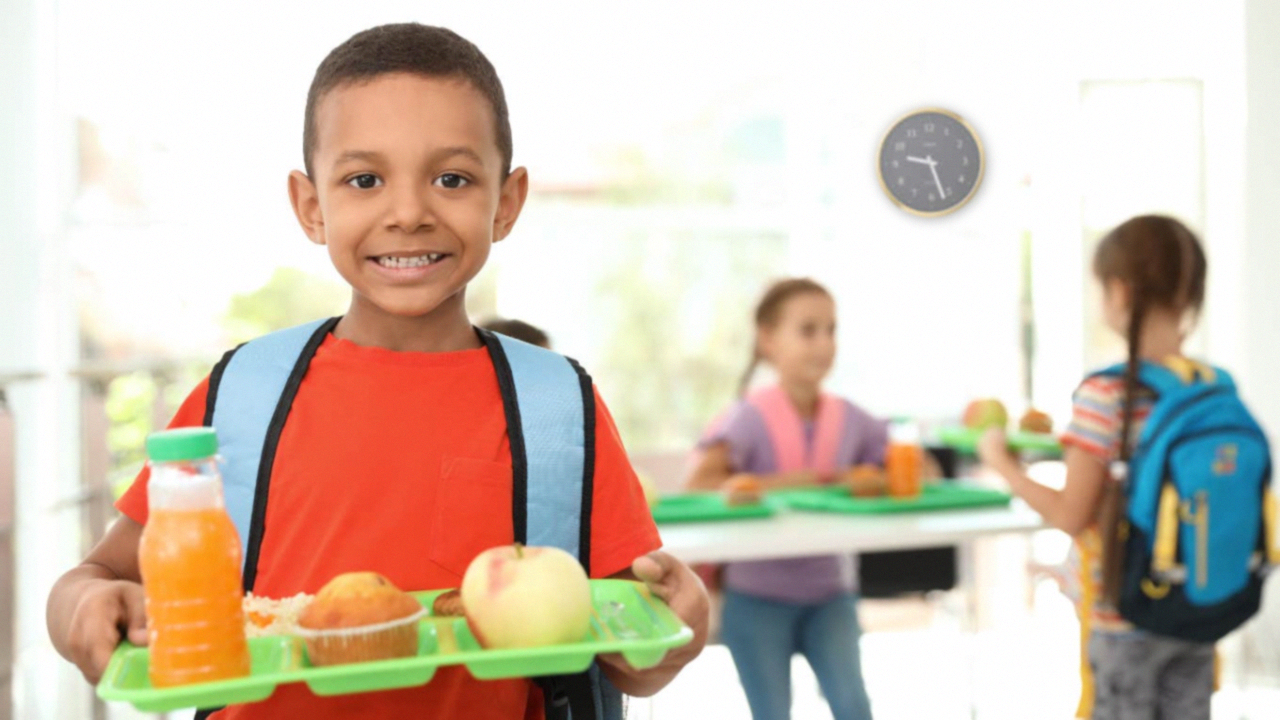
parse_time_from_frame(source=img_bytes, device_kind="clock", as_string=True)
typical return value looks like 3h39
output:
9h27
